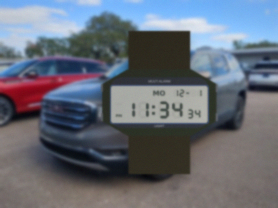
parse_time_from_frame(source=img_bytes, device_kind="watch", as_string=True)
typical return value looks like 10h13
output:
11h34
